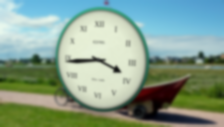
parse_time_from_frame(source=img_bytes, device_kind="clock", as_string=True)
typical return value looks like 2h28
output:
3h44
